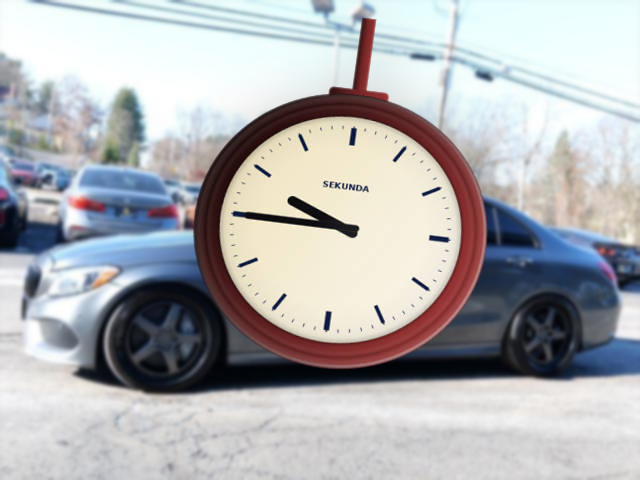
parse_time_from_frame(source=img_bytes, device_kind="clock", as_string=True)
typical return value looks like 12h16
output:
9h45
